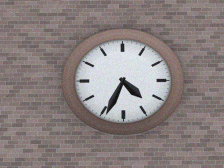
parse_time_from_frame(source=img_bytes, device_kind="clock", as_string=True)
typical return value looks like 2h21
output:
4h34
